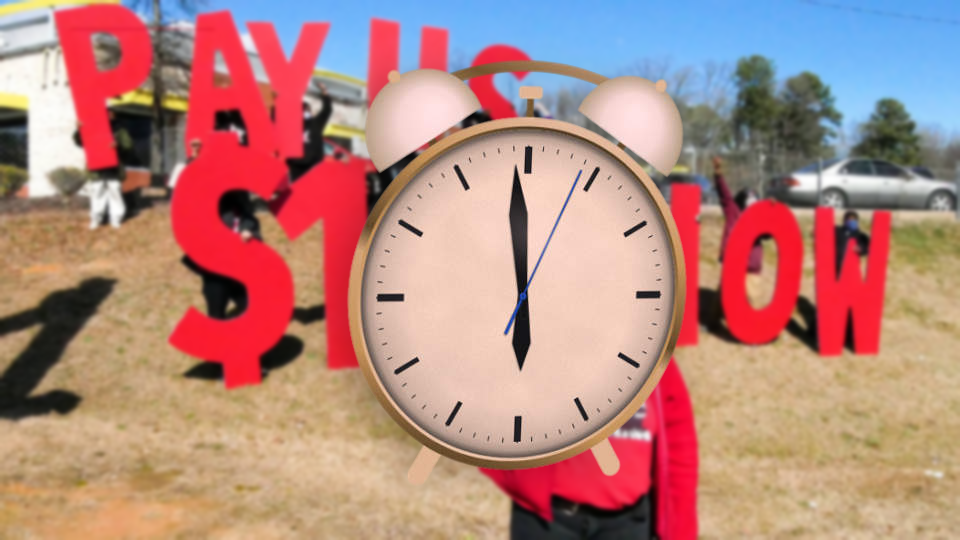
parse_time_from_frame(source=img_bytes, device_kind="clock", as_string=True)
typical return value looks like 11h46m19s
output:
5h59m04s
